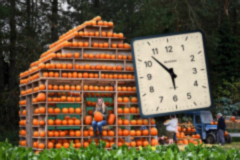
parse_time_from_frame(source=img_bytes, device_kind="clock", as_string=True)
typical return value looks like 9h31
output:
5h53
